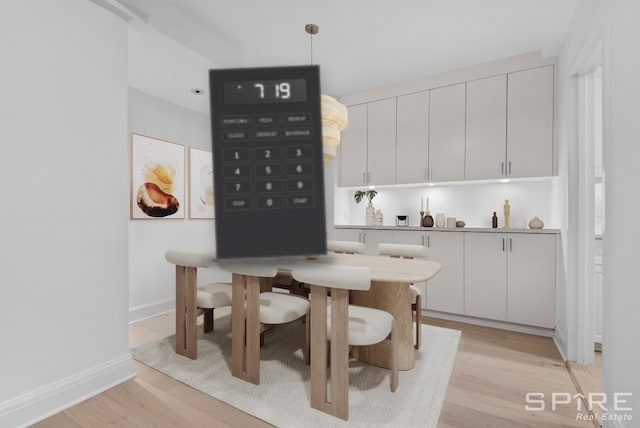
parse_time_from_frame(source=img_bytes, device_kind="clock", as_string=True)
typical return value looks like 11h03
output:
7h19
